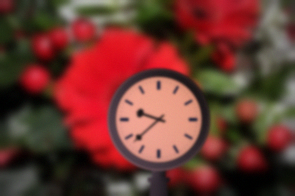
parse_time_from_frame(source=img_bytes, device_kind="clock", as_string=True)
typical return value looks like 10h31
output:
9h38
